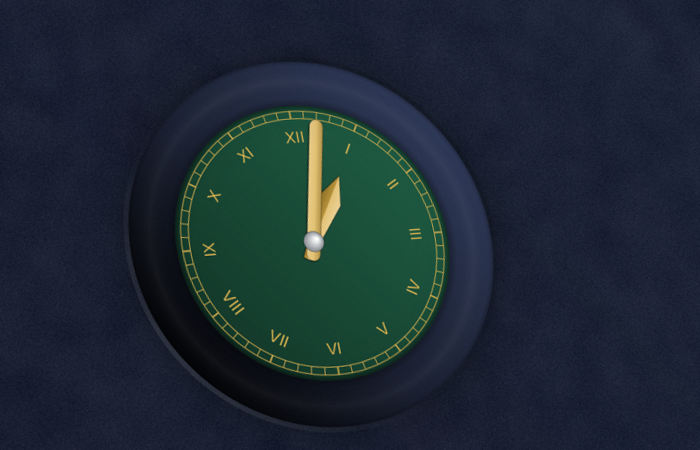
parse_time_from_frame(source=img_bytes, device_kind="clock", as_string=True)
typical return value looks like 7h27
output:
1h02
